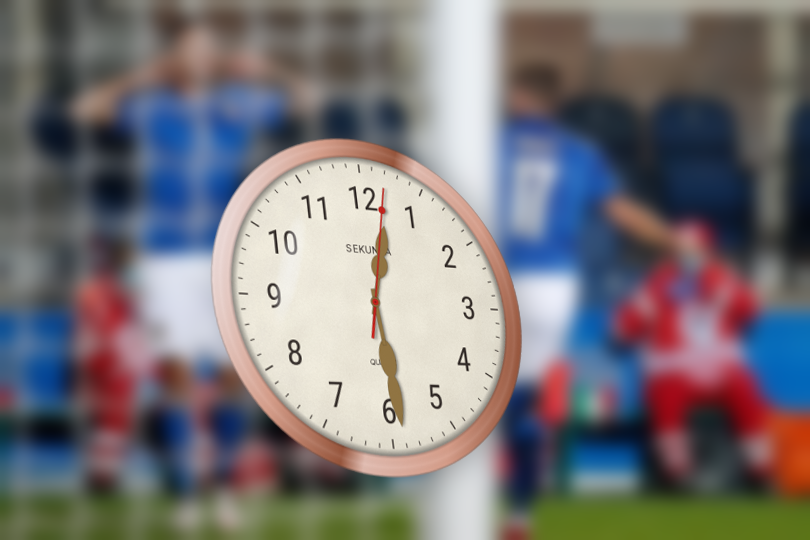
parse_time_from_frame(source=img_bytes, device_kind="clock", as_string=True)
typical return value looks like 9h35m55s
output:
12h29m02s
